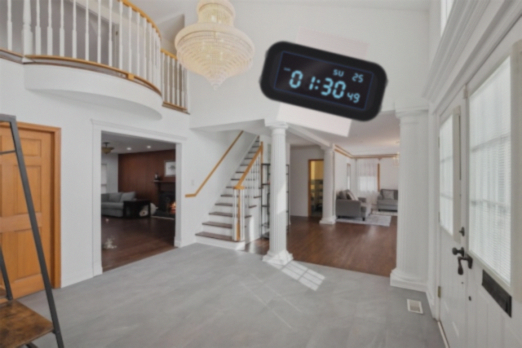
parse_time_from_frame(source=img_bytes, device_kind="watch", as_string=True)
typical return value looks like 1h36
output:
1h30
